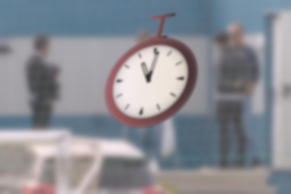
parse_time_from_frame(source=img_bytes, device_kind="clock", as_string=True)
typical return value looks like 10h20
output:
11h01
